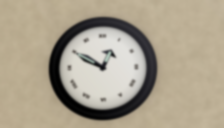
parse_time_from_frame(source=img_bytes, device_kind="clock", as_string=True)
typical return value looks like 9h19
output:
12h50
